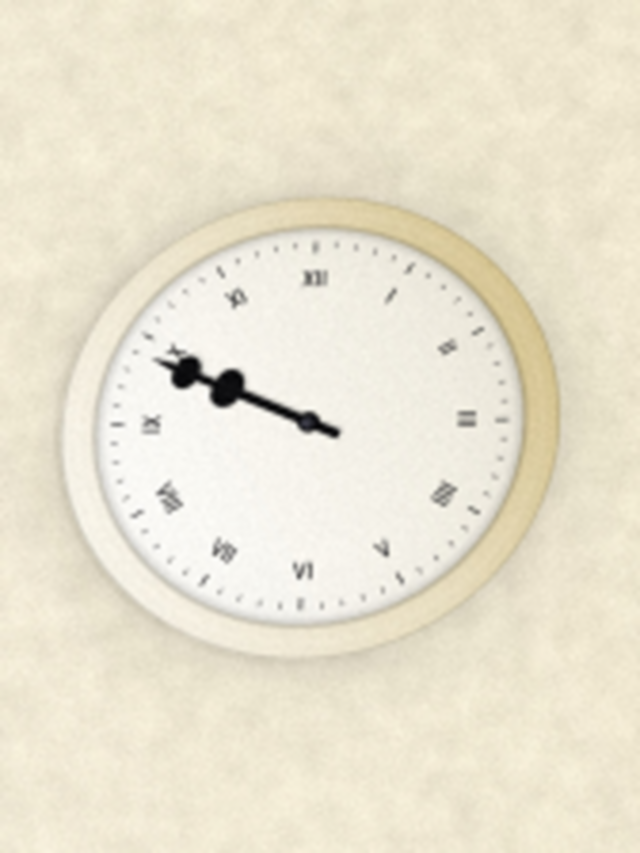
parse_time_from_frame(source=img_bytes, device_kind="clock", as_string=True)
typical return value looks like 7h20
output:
9h49
